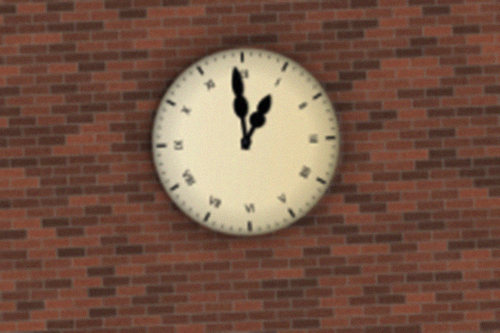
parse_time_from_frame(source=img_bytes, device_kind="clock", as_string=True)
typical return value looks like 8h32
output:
12h59
